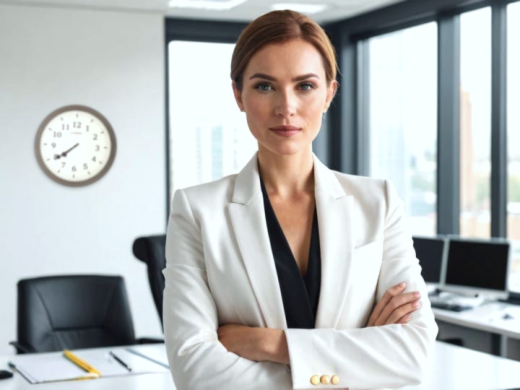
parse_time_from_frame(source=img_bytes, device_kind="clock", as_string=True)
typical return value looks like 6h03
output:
7h39
